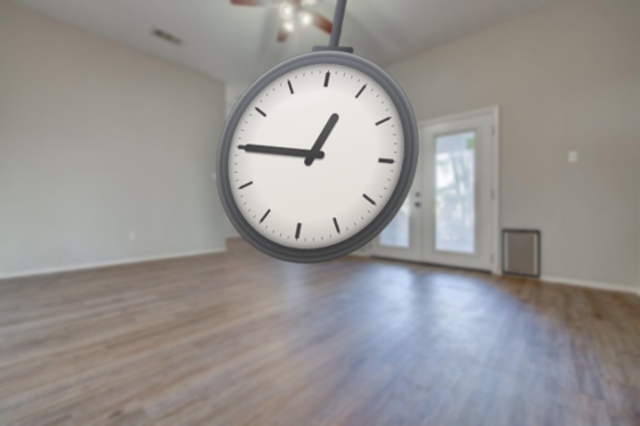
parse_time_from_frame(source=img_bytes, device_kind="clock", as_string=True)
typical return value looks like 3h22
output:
12h45
